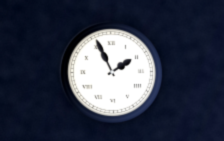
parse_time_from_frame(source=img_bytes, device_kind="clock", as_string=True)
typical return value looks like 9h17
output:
1h56
